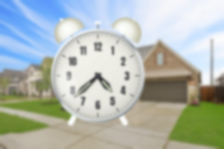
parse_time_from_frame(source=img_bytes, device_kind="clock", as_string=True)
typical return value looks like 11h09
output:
4h38
